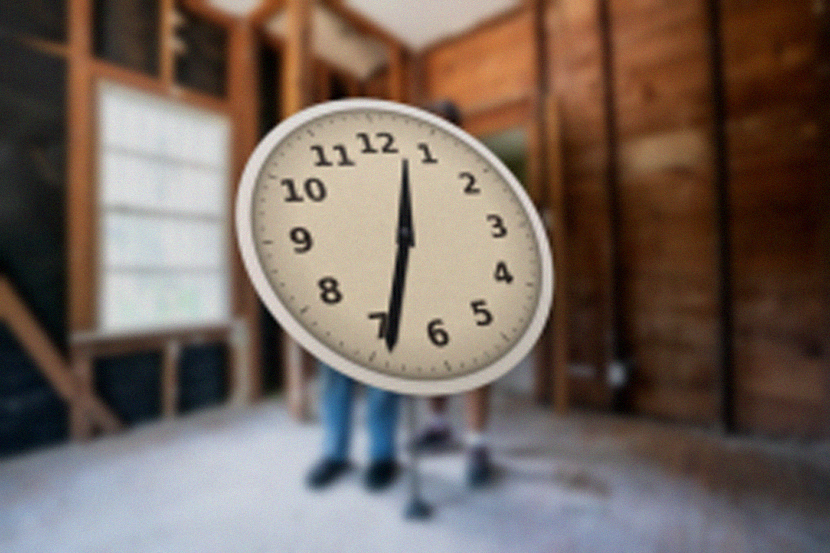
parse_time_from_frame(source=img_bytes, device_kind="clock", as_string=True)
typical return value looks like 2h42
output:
12h34
